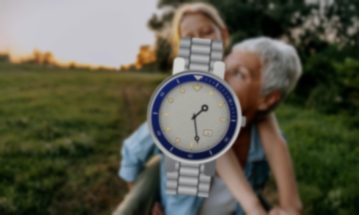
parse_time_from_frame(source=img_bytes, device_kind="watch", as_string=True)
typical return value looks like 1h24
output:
1h28
